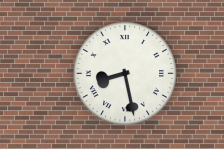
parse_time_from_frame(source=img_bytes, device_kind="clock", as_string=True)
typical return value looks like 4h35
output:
8h28
